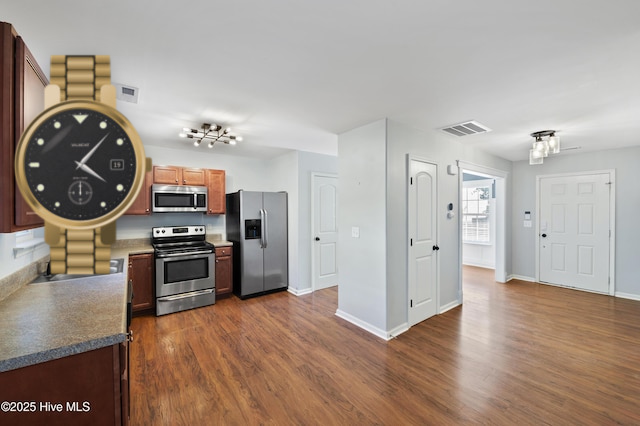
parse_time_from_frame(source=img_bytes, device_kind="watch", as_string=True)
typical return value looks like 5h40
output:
4h07
